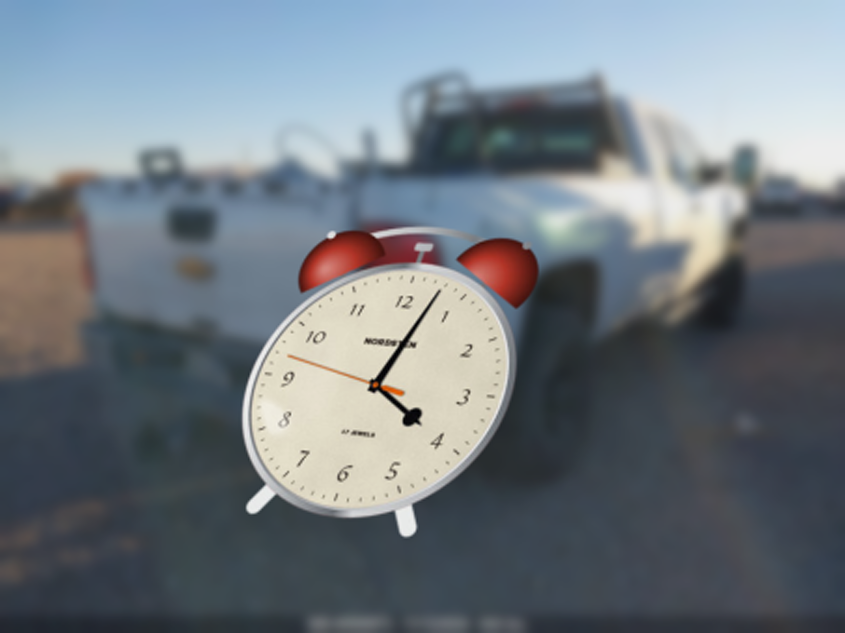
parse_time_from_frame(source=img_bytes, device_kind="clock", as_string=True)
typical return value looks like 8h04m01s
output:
4h02m47s
